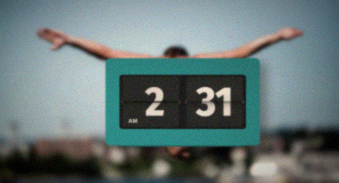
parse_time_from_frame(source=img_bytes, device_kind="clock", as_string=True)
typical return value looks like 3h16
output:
2h31
